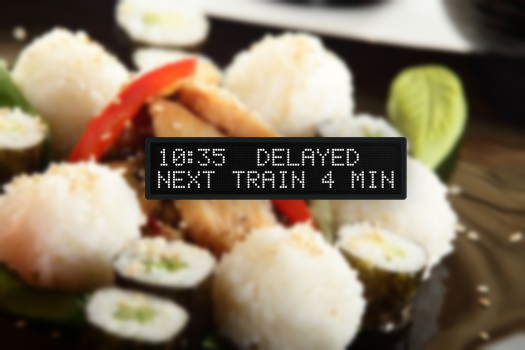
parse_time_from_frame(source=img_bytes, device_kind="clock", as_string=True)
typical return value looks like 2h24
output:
10h35
